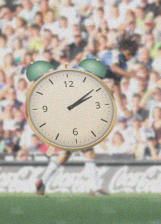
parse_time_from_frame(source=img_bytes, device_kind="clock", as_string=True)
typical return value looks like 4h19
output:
2h09
